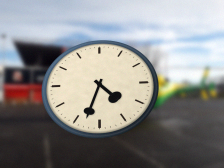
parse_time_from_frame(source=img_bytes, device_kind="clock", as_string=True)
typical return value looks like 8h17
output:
4h33
